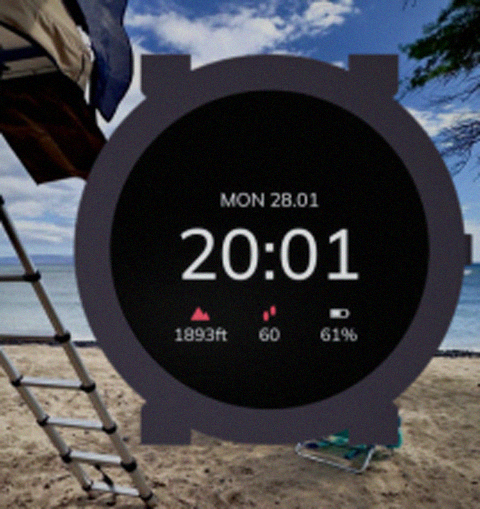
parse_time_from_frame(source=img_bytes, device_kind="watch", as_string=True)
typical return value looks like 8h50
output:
20h01
